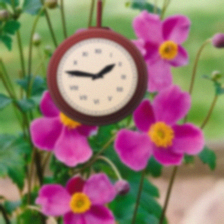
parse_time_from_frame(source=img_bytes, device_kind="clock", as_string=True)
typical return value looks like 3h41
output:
1h46
